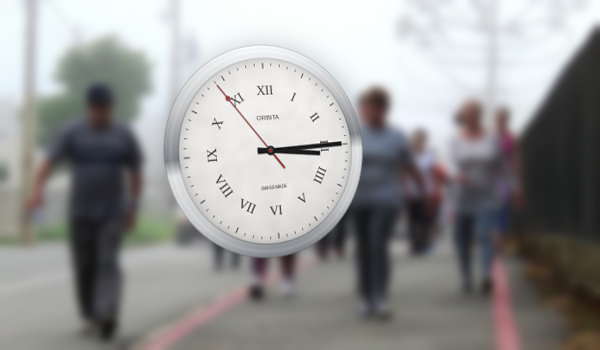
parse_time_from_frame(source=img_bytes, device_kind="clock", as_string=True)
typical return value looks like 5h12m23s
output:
3h14m54s
